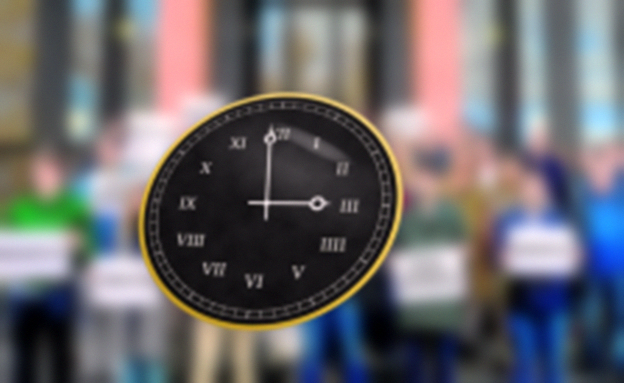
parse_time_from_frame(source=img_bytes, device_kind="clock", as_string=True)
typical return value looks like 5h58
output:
2h59
